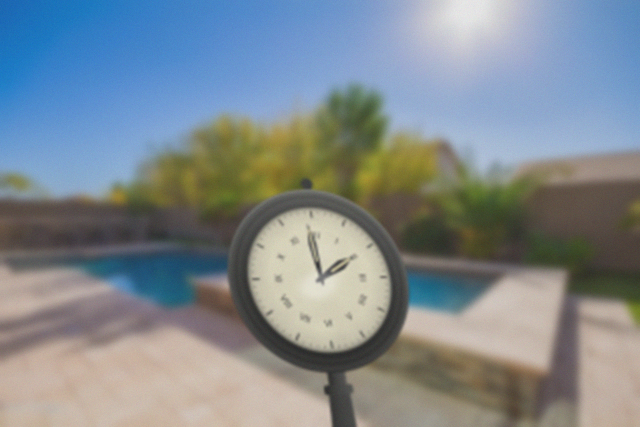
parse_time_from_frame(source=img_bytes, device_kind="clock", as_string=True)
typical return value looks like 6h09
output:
1h59
